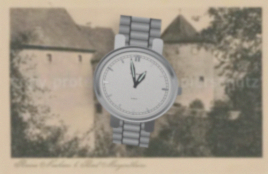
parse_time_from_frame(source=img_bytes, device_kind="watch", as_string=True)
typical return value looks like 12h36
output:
12h58
